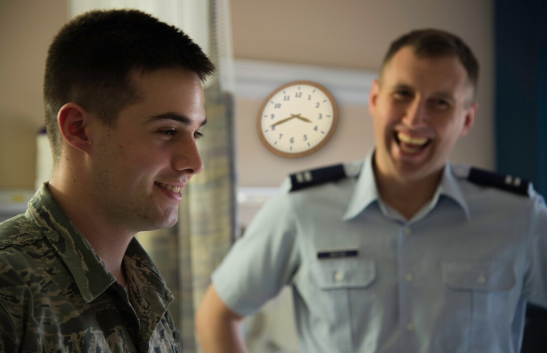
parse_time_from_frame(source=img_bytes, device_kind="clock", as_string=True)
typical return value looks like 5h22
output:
3h41
